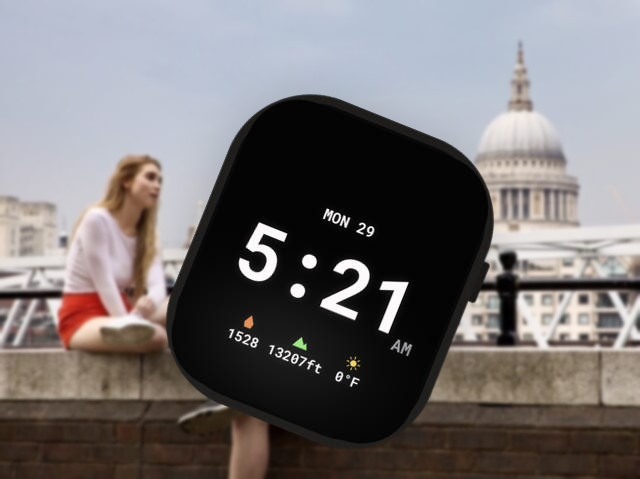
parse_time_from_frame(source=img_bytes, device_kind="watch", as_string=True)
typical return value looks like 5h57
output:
5h21
